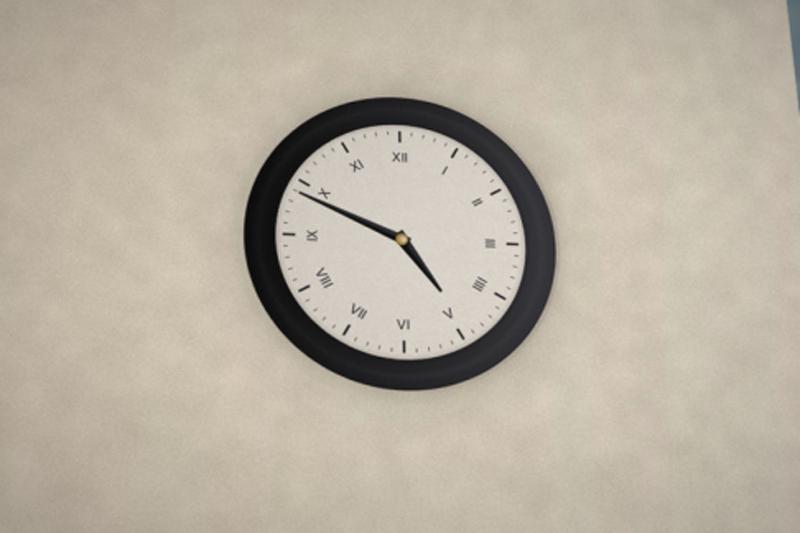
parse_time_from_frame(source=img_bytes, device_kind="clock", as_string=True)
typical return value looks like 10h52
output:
4h49
